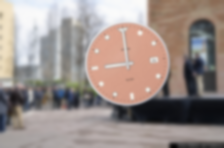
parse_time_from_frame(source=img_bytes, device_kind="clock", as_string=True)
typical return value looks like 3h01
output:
9h00
